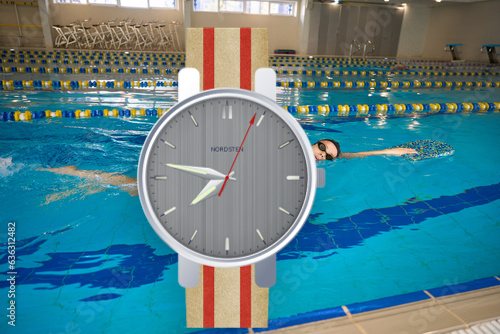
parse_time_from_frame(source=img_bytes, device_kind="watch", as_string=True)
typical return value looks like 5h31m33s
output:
7h47m04s
